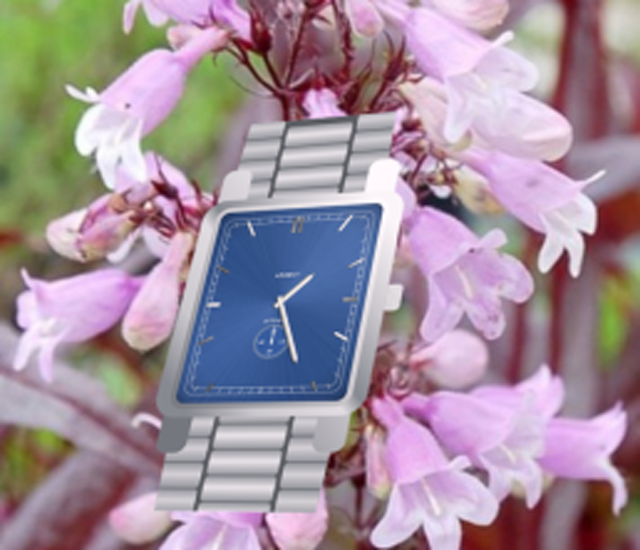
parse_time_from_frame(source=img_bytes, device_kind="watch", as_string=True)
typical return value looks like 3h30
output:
1h26
